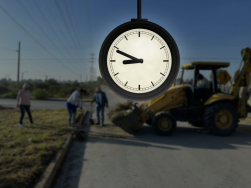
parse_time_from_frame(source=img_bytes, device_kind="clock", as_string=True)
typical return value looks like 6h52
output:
8h49
